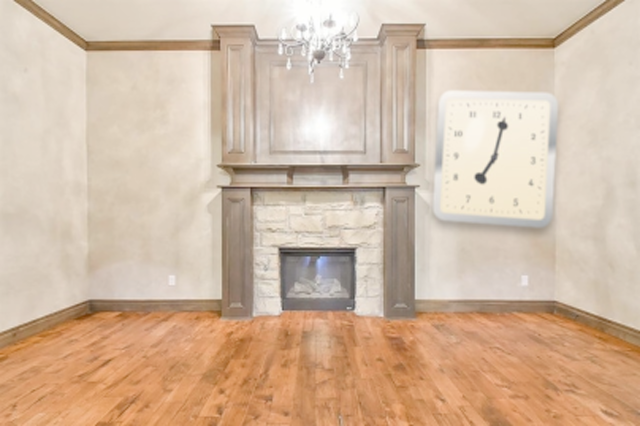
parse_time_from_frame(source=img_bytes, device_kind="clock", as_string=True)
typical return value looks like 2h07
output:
7h02
